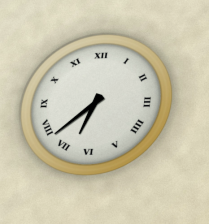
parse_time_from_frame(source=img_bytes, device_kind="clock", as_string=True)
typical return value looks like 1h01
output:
6h38
